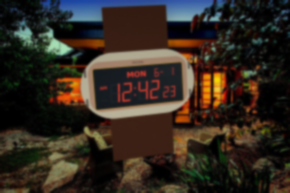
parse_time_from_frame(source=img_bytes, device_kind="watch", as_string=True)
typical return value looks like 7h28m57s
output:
12h42m23s
